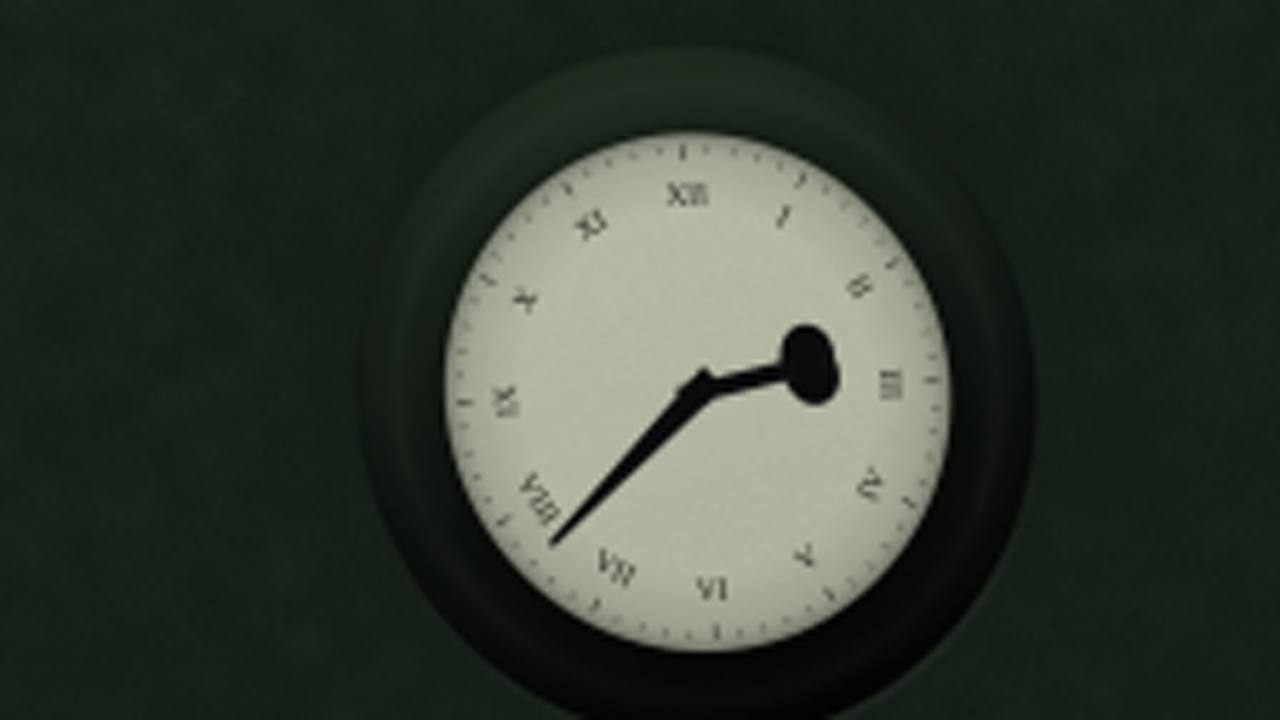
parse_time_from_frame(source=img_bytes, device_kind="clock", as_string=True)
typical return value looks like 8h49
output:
2h38
